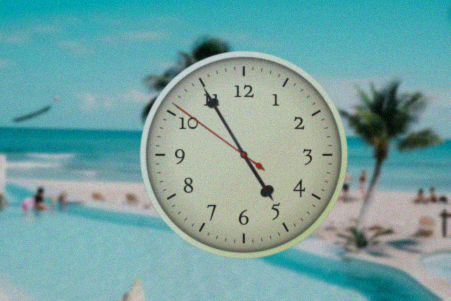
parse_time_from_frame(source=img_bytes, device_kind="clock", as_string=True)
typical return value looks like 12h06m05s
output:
4h54m51s
